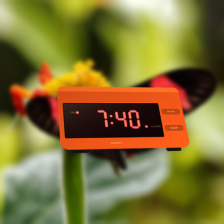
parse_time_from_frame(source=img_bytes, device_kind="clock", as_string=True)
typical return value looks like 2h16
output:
7h40
